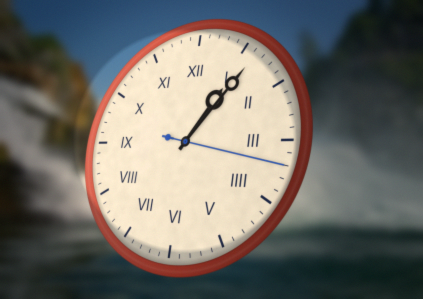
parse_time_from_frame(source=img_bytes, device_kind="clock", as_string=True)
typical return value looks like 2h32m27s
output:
1h06m17s
